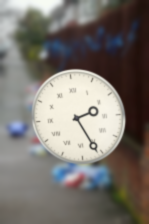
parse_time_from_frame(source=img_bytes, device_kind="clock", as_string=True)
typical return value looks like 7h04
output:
2h26
